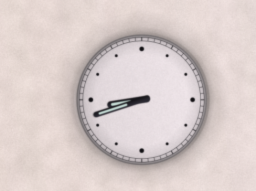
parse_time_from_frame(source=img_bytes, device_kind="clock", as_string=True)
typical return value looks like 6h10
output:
8h42
